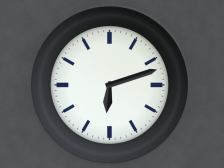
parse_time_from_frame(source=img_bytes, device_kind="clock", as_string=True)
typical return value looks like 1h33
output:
6h12
